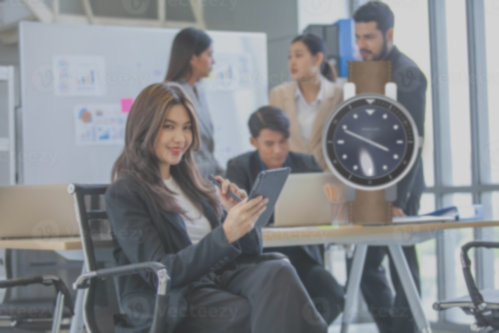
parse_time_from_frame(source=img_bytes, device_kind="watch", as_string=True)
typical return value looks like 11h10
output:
3h49
